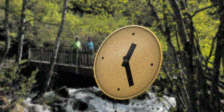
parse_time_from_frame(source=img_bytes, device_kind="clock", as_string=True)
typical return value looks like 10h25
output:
12h25
